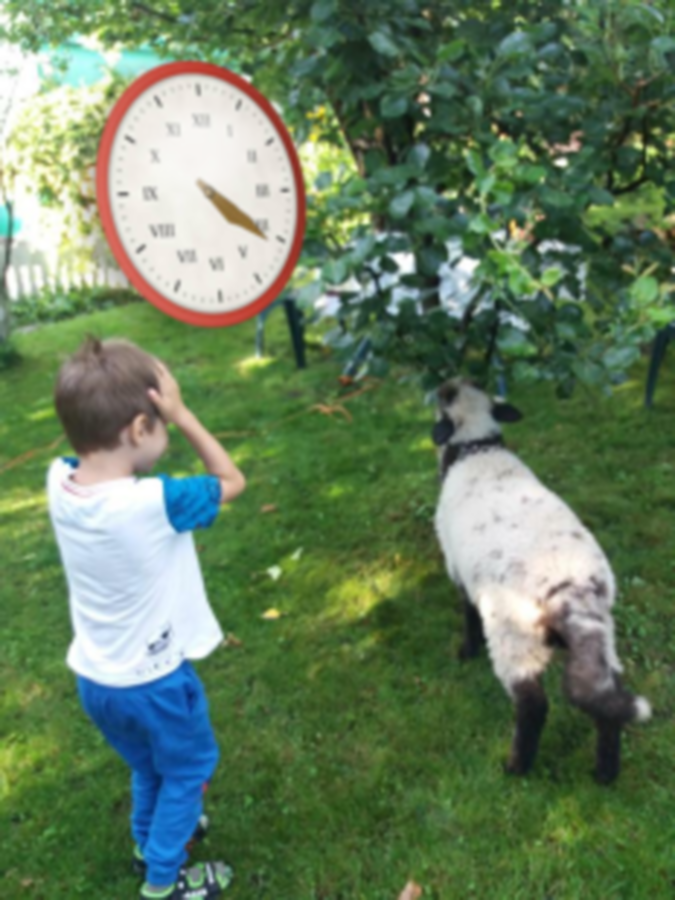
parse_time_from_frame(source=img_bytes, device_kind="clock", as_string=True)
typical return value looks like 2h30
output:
4h21
